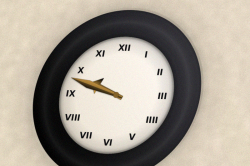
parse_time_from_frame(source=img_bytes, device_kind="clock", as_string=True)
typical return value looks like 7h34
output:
9h48
